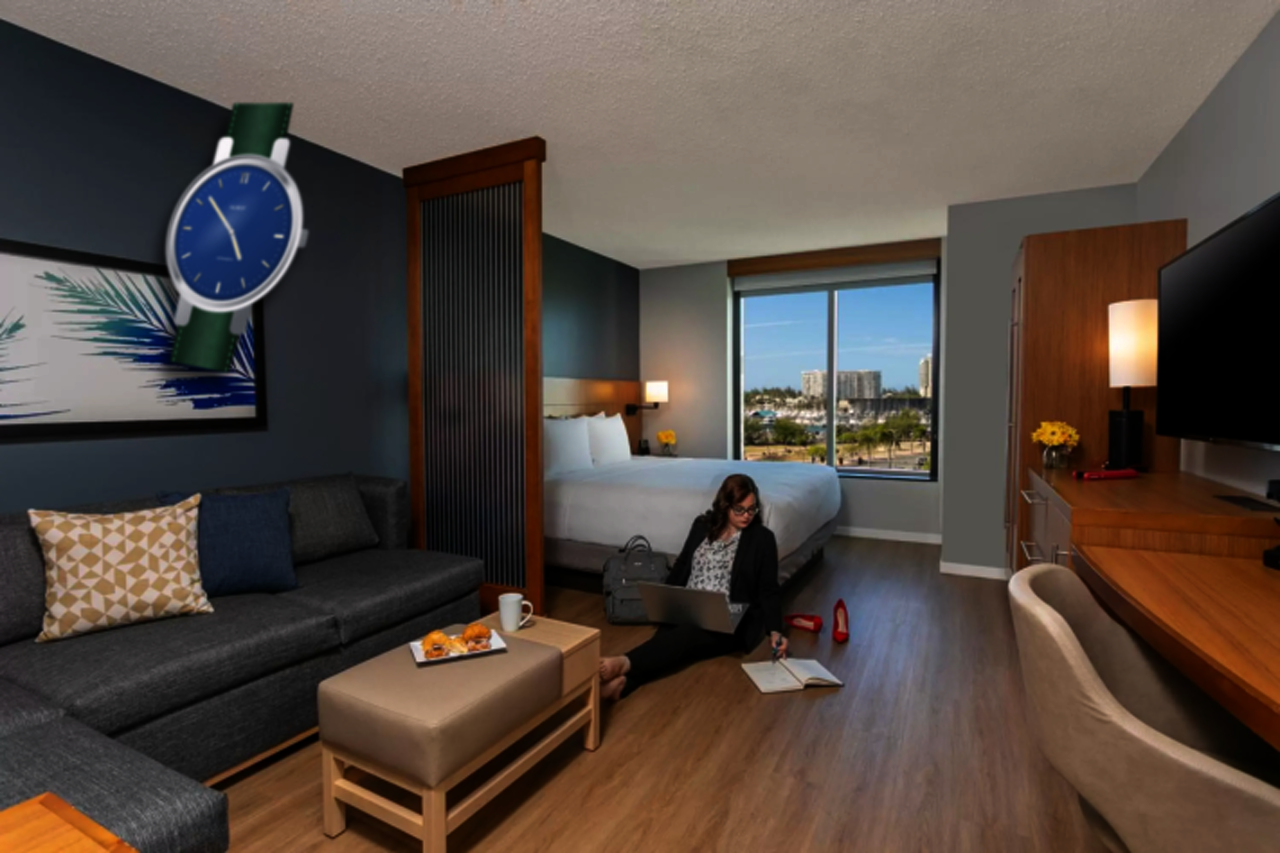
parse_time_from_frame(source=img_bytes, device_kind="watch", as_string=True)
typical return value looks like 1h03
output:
4h52
